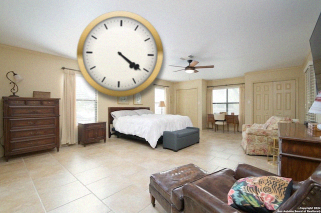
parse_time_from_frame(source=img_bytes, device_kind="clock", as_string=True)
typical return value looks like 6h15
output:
4h21
